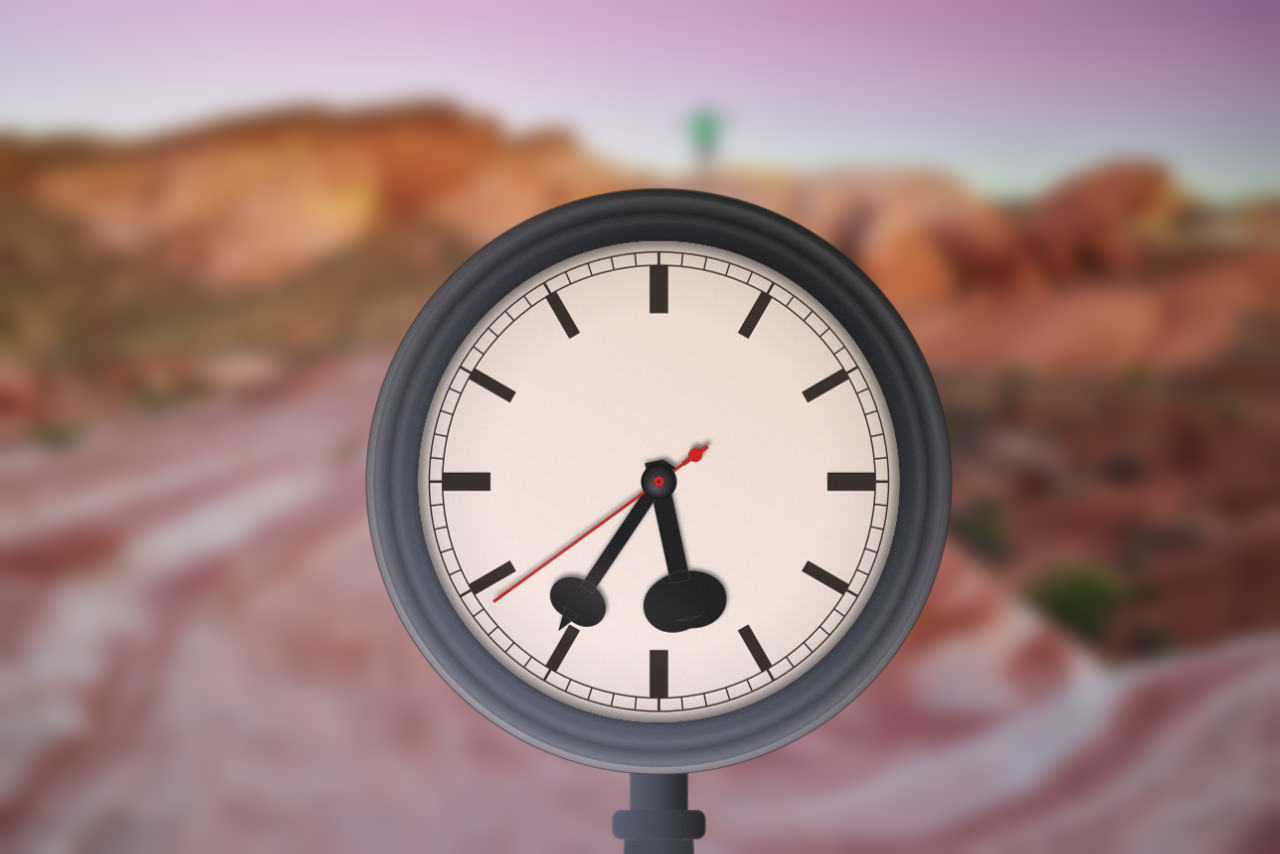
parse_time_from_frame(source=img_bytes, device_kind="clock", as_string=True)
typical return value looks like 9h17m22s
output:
5h35m39s
